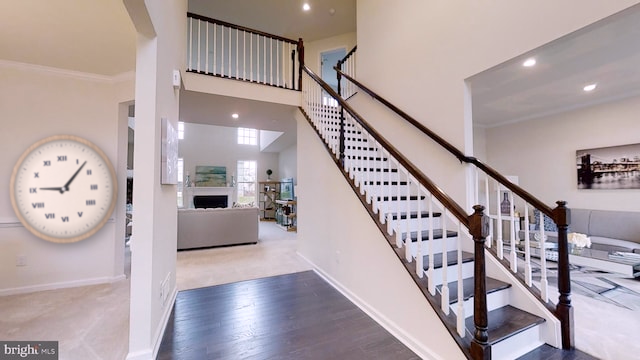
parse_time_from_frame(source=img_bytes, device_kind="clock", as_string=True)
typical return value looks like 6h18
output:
9h07
